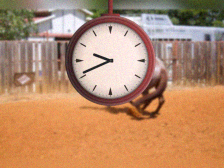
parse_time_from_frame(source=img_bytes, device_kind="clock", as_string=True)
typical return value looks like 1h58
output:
9h41
